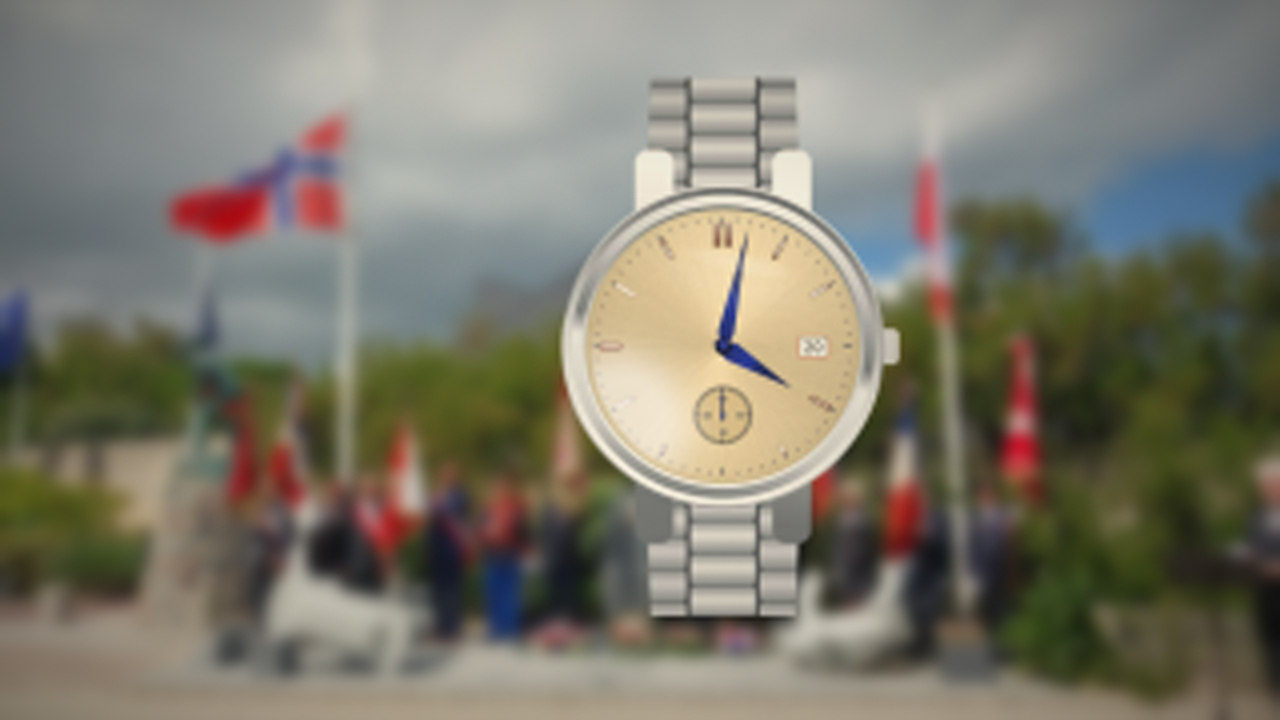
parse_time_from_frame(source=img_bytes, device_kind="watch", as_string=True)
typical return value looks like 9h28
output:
4h02
